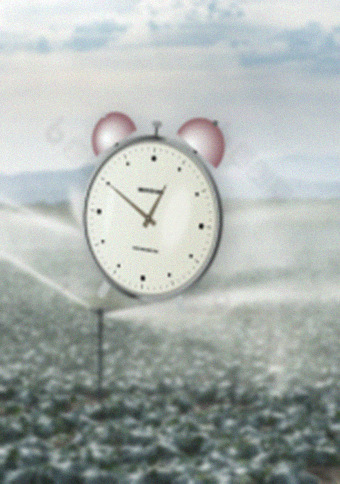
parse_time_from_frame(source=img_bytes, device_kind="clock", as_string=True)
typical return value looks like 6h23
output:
12h50
